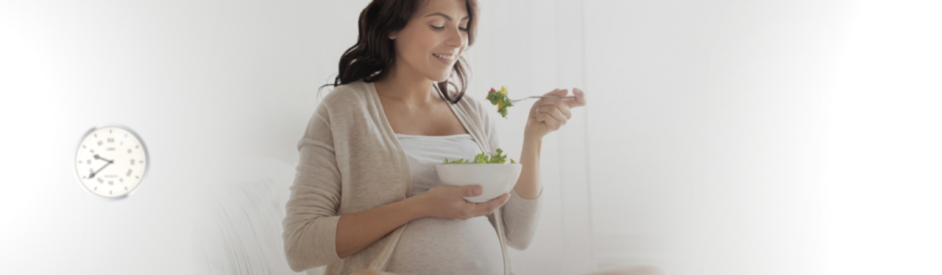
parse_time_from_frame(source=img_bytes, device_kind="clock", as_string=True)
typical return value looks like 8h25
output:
9h39
